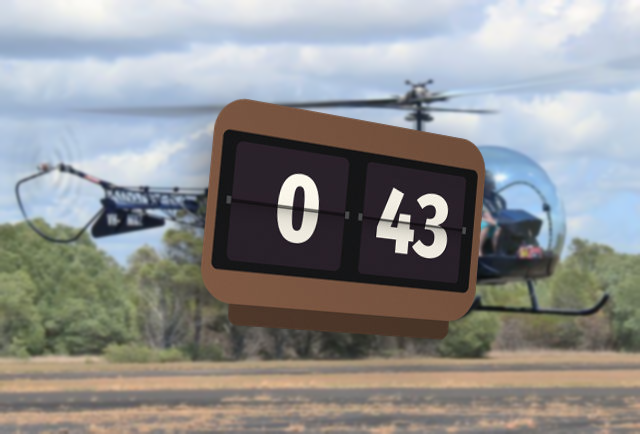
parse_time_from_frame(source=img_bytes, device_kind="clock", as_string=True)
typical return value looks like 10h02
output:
0h43
